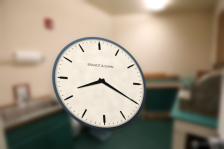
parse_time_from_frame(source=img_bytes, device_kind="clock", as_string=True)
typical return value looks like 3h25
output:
8h20
